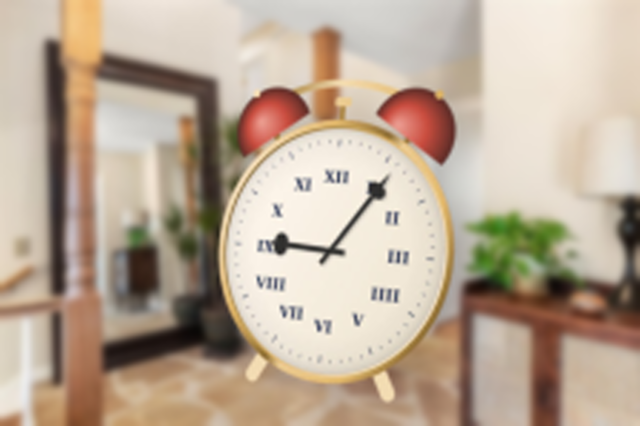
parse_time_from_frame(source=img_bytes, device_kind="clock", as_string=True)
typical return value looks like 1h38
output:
9h06
